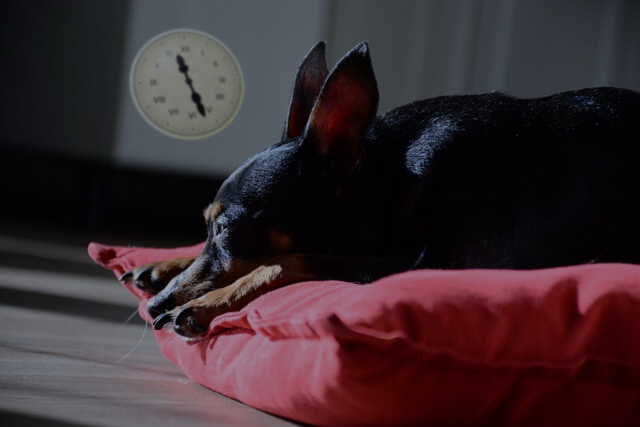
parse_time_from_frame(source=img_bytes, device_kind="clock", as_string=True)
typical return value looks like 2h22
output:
11h27
